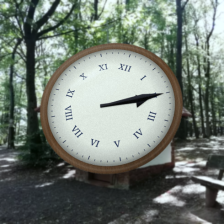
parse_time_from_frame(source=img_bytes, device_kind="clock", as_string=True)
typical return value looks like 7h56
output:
2h10
